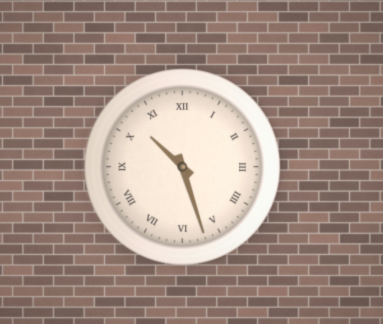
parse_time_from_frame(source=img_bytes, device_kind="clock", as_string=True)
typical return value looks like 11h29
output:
10h27
